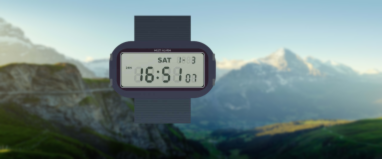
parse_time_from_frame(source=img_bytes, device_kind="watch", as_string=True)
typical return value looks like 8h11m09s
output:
16h51m07s
